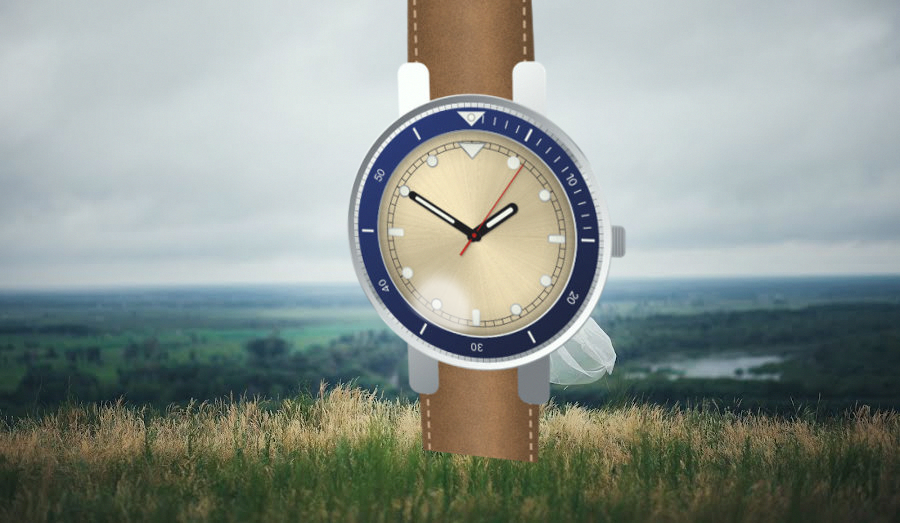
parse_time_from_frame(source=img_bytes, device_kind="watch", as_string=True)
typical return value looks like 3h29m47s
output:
1h50m06s
